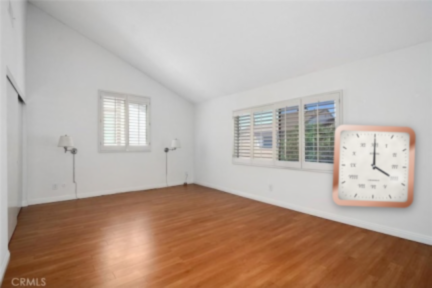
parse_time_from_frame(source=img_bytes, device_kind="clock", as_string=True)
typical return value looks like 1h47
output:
4h00
